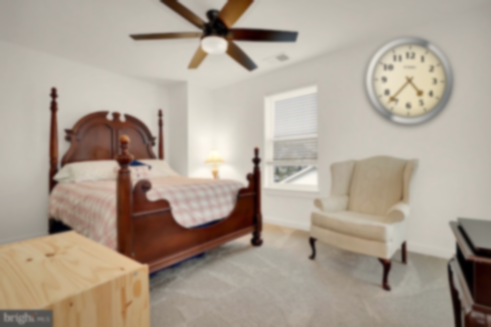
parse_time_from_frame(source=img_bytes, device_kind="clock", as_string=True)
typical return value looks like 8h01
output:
4h37
